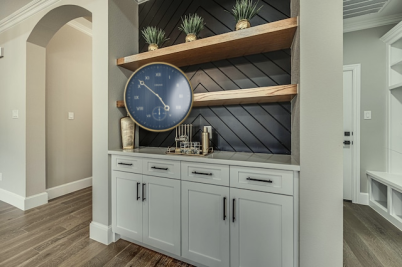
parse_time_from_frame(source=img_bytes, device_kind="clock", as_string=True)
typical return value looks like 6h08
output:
4h52
